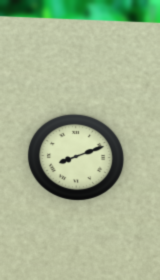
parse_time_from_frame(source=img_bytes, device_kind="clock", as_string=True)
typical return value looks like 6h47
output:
8h11
